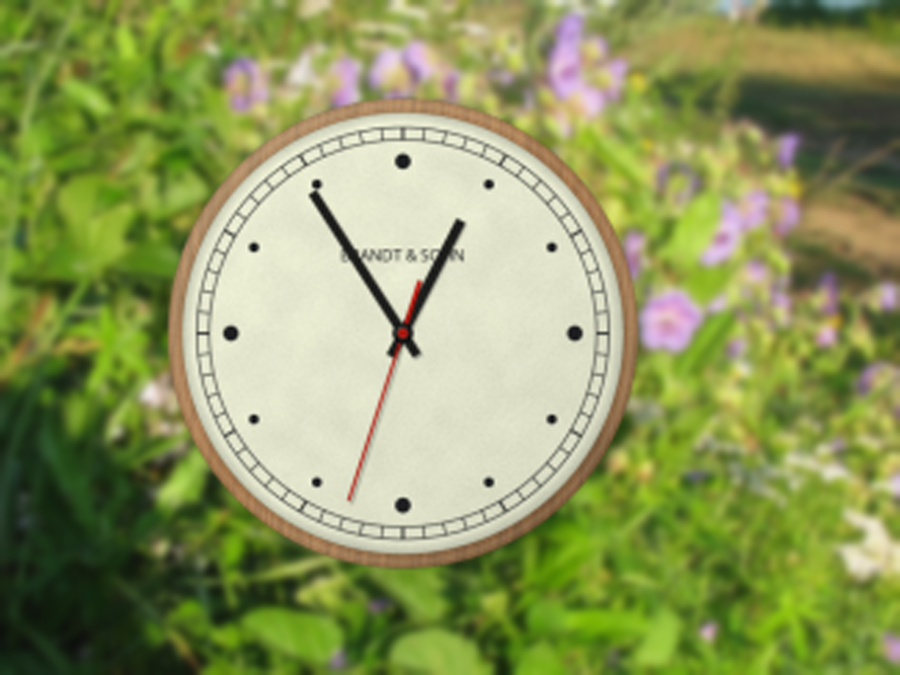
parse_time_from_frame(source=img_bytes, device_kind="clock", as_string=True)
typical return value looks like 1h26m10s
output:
12h54m33s
